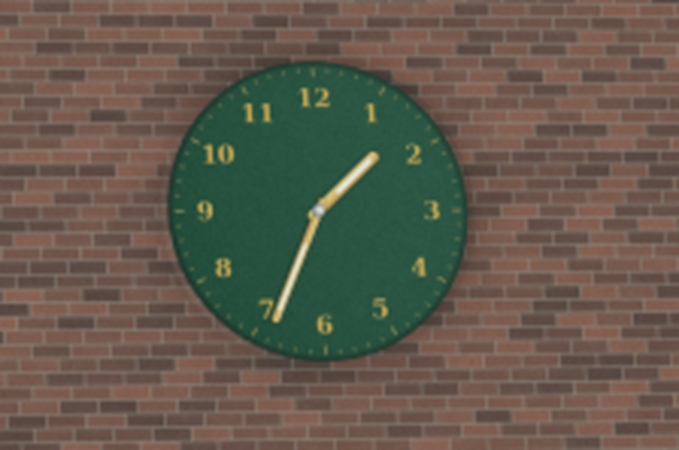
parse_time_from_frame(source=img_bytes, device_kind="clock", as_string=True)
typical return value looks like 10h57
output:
1h34
